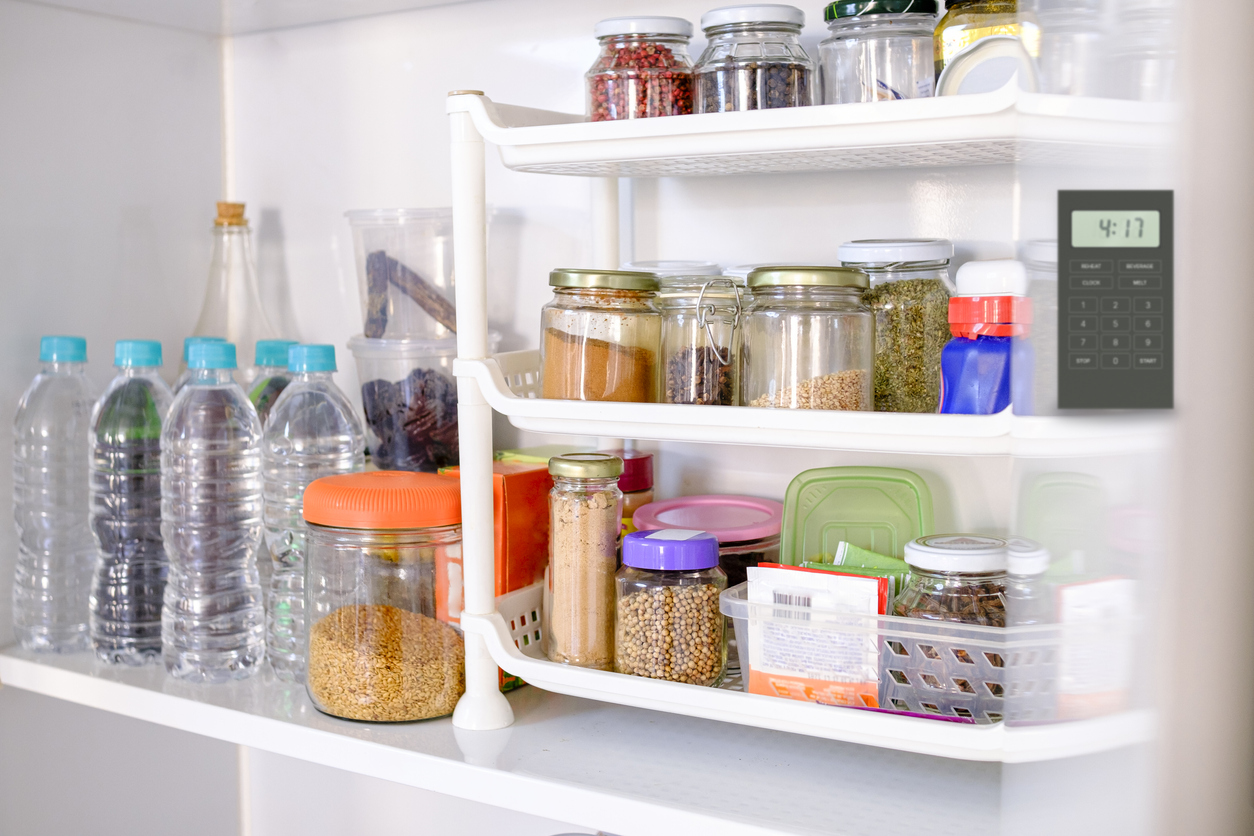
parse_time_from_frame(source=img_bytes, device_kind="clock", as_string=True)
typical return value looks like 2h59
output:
4h17
